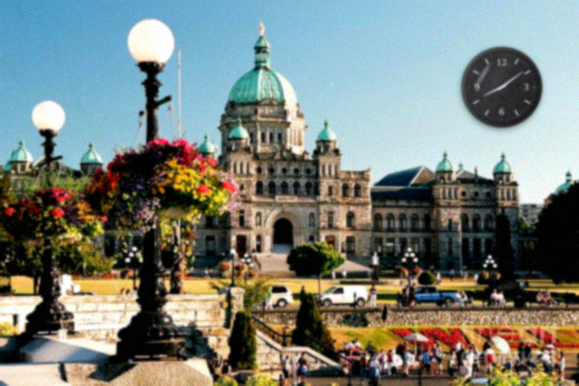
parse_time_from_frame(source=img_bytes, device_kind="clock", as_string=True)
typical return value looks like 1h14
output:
8h09
